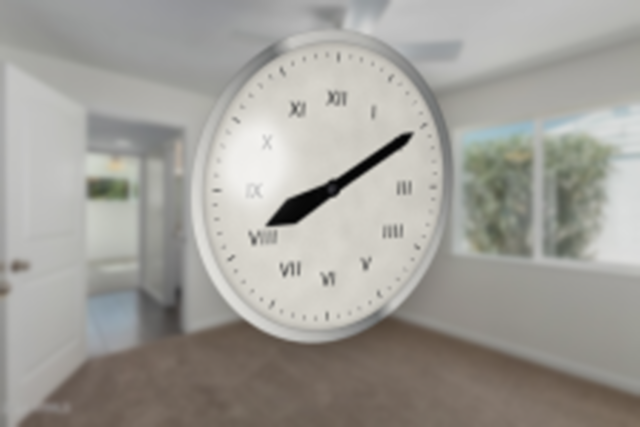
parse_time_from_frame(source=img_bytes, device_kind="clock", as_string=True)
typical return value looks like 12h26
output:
8h10
